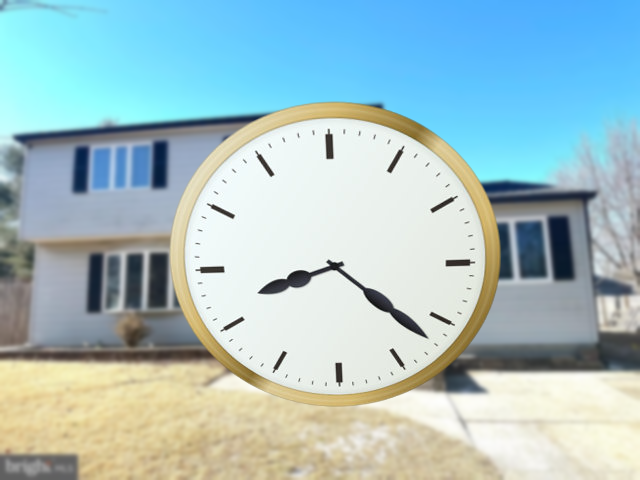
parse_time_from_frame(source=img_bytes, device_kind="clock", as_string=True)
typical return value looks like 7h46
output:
8h22
